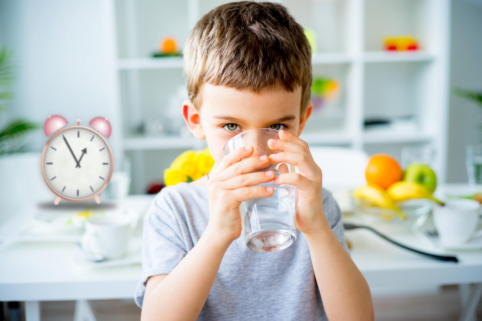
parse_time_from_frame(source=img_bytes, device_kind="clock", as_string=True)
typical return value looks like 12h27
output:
12h55
